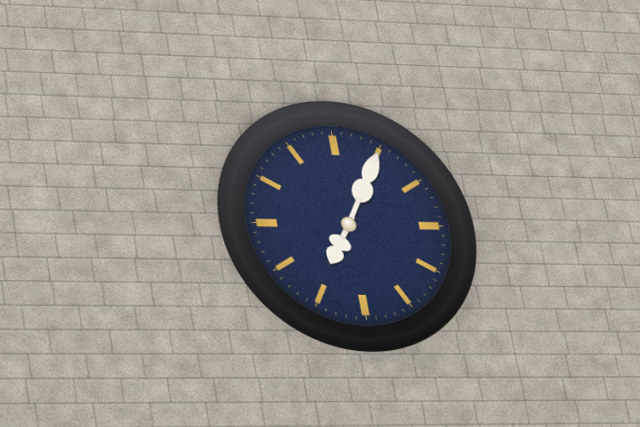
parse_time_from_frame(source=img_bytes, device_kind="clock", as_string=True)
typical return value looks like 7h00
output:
7h05
